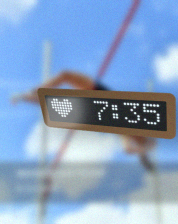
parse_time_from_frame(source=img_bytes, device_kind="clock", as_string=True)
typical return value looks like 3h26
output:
7h35
